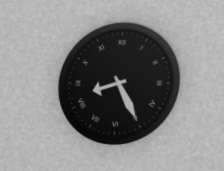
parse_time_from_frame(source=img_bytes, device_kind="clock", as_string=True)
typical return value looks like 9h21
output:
8h25
